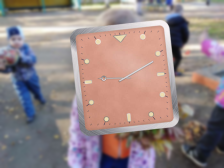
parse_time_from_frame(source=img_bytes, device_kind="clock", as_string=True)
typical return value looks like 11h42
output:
9h11
